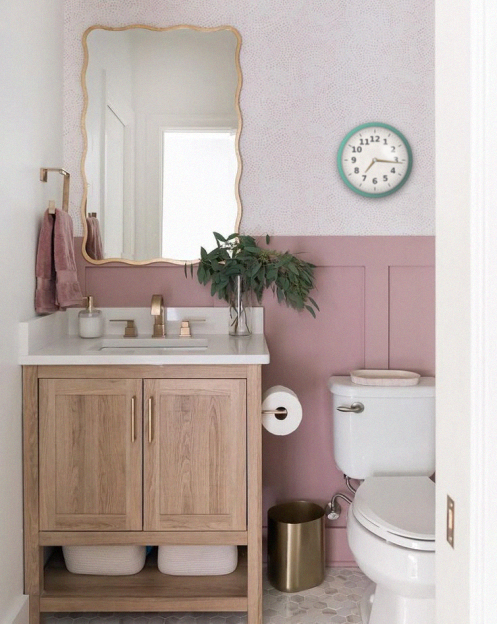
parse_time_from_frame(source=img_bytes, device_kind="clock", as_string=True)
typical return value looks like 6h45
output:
7h16
